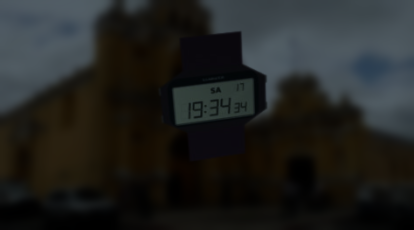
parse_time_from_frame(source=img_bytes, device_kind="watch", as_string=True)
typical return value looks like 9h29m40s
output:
19h34m34s
